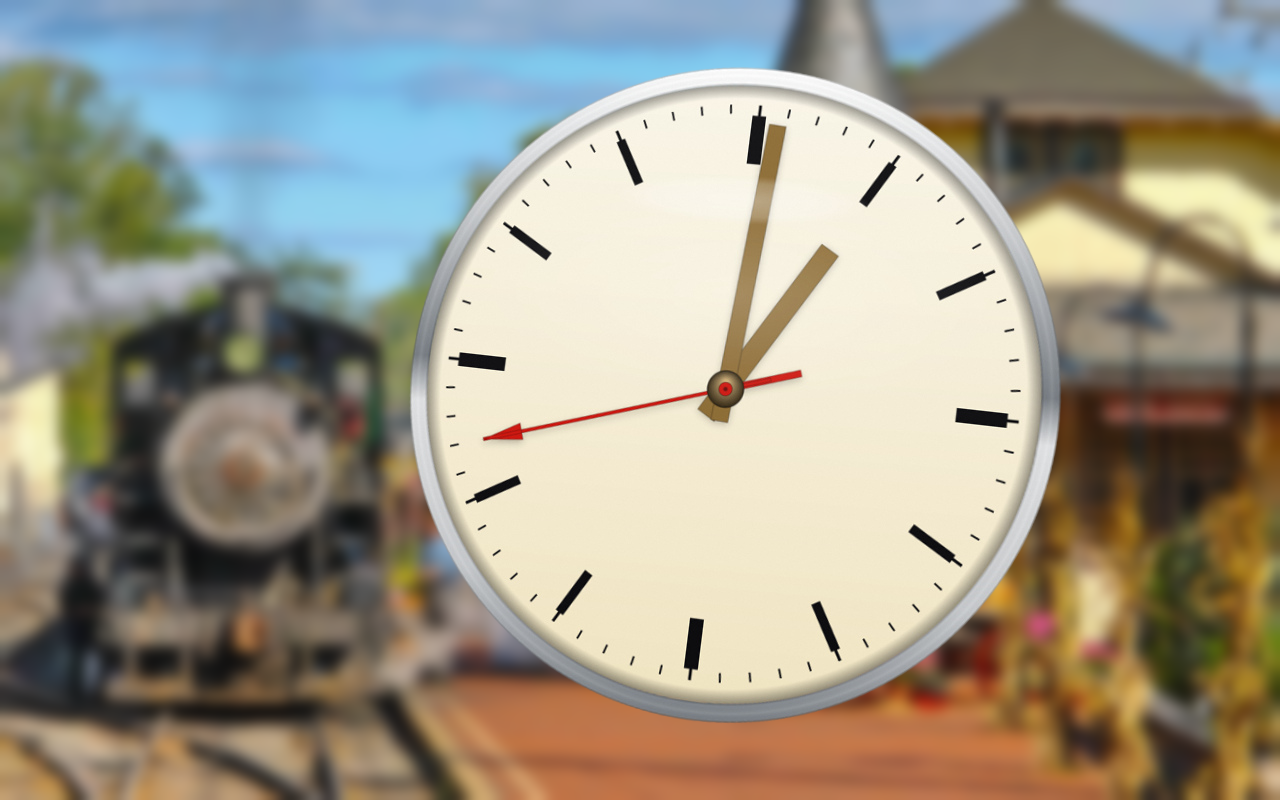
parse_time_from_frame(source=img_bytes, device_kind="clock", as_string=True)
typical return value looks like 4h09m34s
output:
1h00m42s
